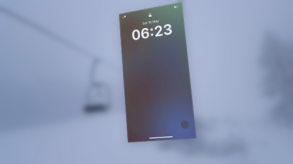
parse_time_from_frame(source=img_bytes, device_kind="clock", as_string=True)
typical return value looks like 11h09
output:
6h23
